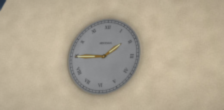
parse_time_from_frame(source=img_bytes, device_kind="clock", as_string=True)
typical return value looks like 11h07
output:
1h45
